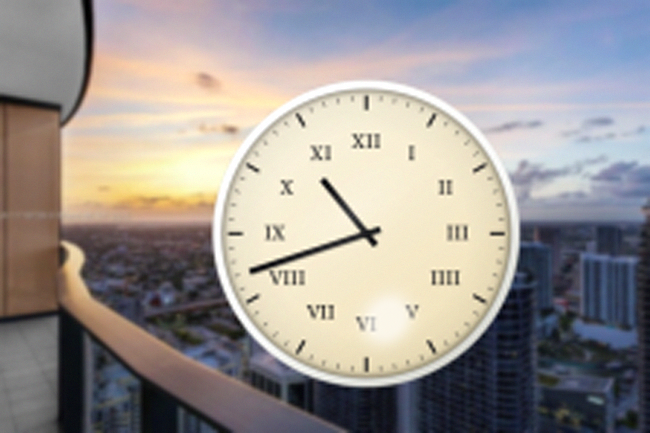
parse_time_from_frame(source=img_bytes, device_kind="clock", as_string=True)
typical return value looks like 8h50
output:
10h42
